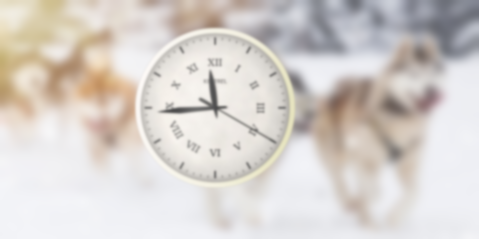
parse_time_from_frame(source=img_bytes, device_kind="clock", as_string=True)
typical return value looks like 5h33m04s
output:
11h44m20s
